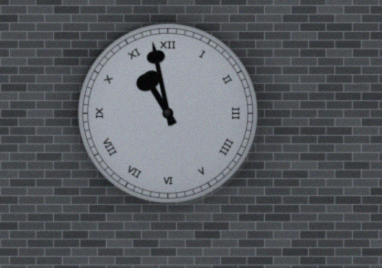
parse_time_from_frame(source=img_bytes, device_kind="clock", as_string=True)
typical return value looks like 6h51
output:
10h58
